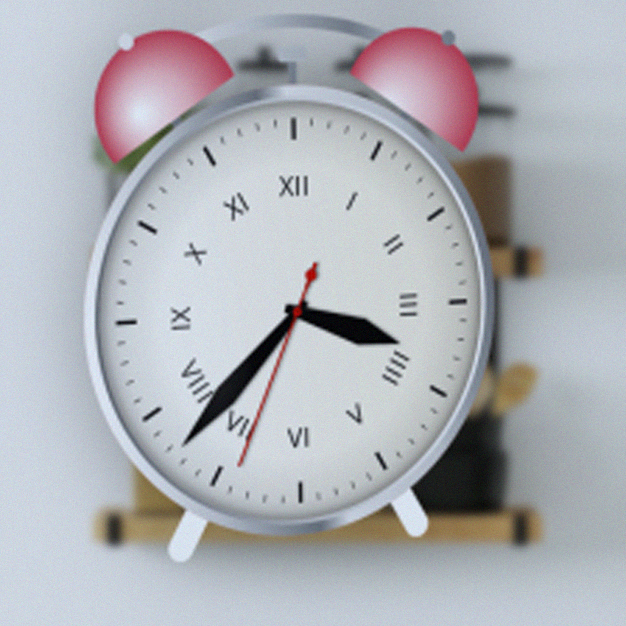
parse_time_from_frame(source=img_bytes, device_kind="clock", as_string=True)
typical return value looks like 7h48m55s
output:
3h37m34s
